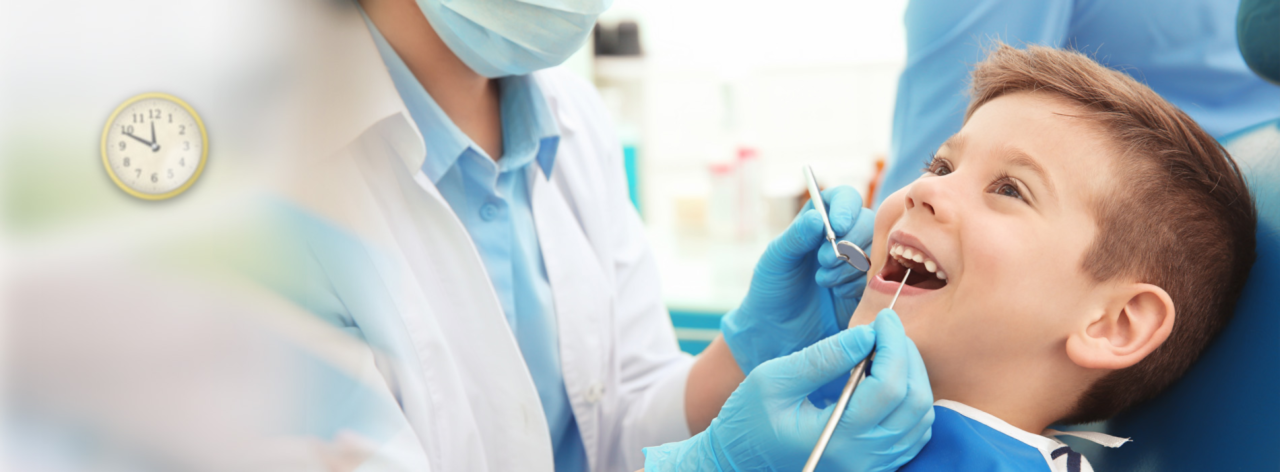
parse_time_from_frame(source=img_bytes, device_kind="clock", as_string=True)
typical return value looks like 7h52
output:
11h49
